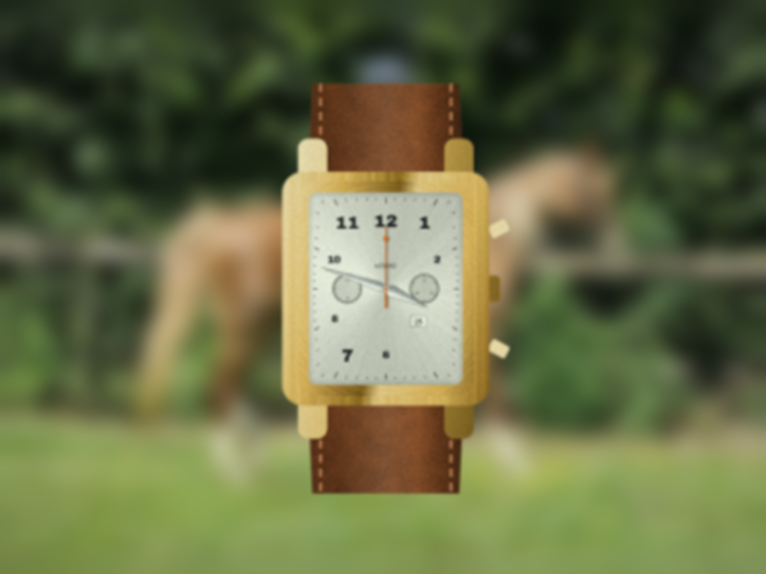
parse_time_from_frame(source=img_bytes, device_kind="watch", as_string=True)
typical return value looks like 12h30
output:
3h48
